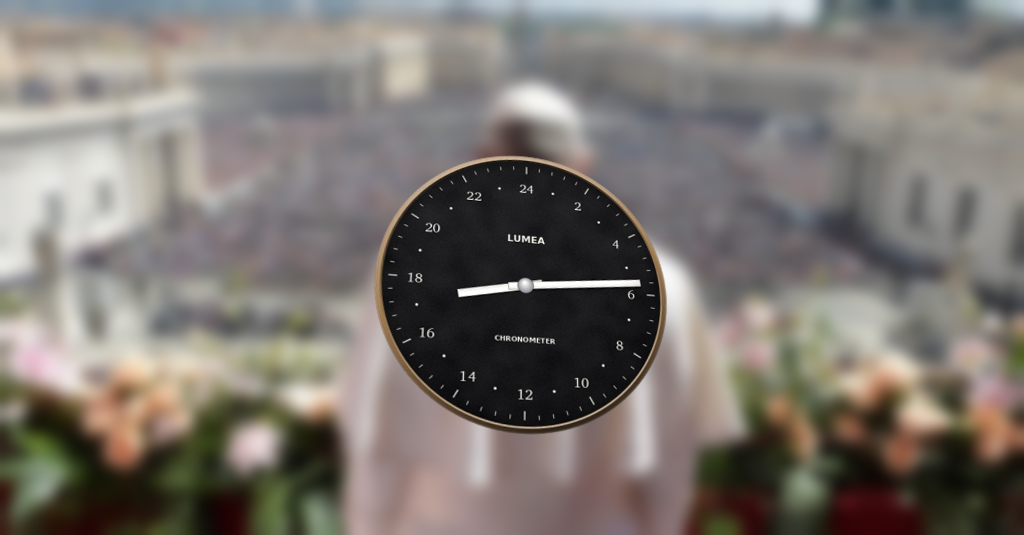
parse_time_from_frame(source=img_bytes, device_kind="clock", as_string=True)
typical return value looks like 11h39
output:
17h14
